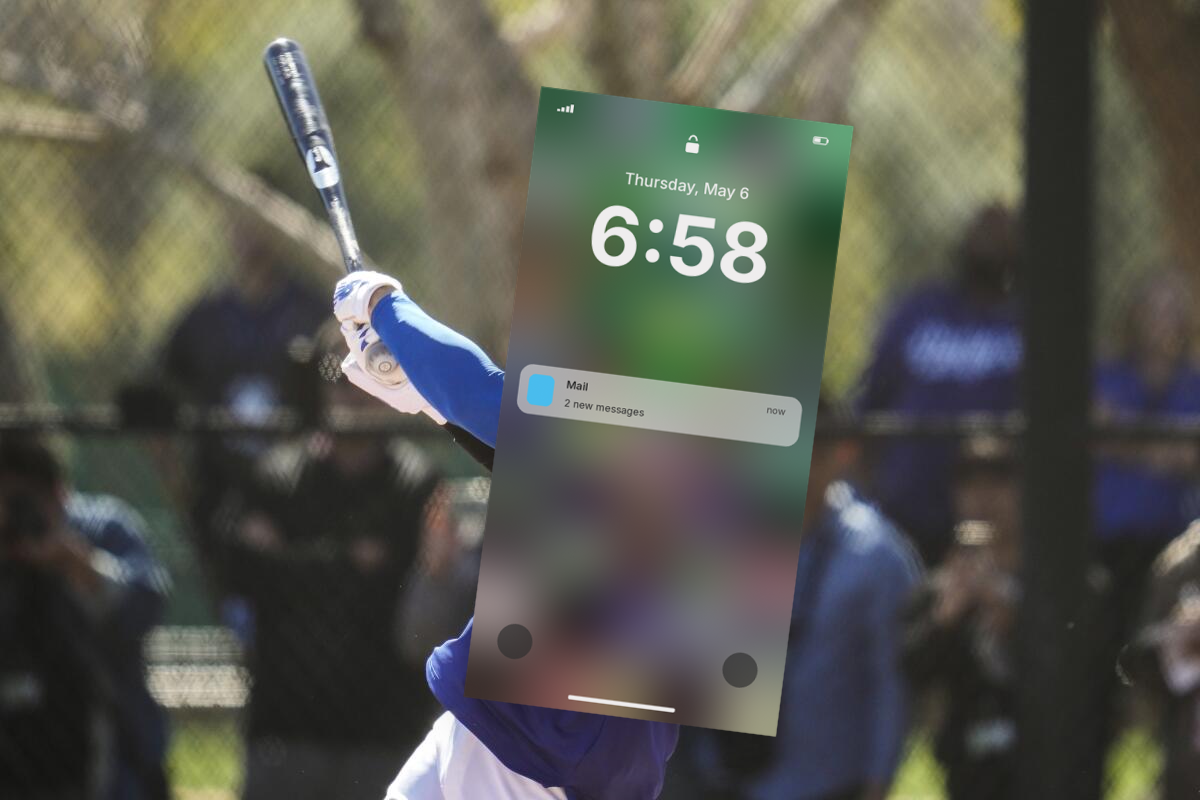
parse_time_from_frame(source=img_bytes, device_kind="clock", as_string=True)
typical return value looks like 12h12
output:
6h58
